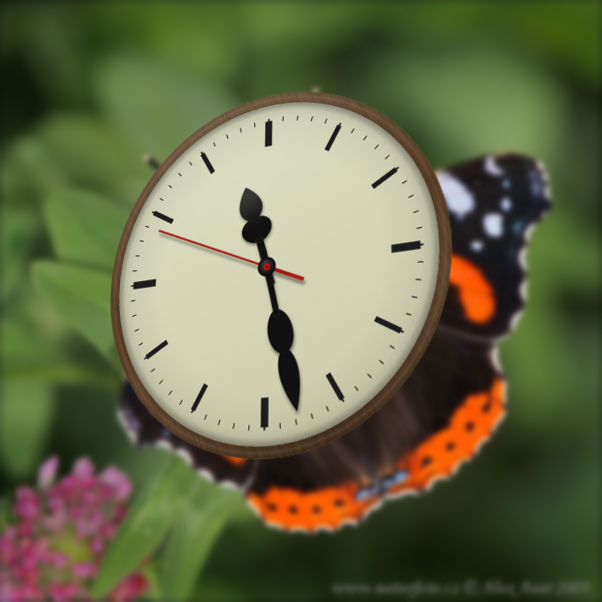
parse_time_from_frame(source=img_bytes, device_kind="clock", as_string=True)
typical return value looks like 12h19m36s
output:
11h27m49s
